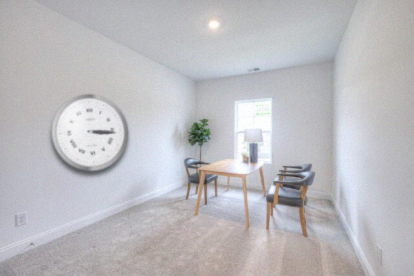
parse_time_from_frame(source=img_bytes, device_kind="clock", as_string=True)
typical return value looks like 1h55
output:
3h16
